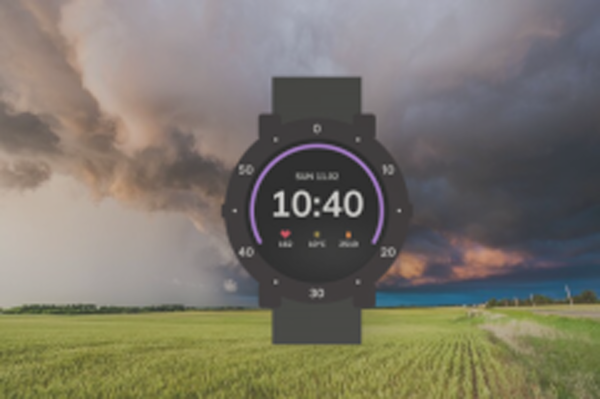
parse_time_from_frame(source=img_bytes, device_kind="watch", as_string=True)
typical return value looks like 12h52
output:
10h40
